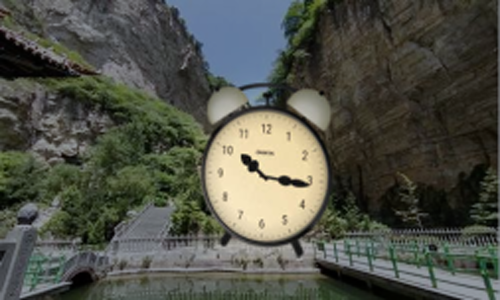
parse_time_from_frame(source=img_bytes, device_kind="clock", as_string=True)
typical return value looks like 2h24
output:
10h16
